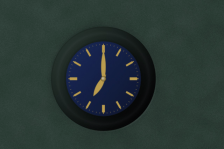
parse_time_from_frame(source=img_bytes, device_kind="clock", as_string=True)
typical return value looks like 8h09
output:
7h00
